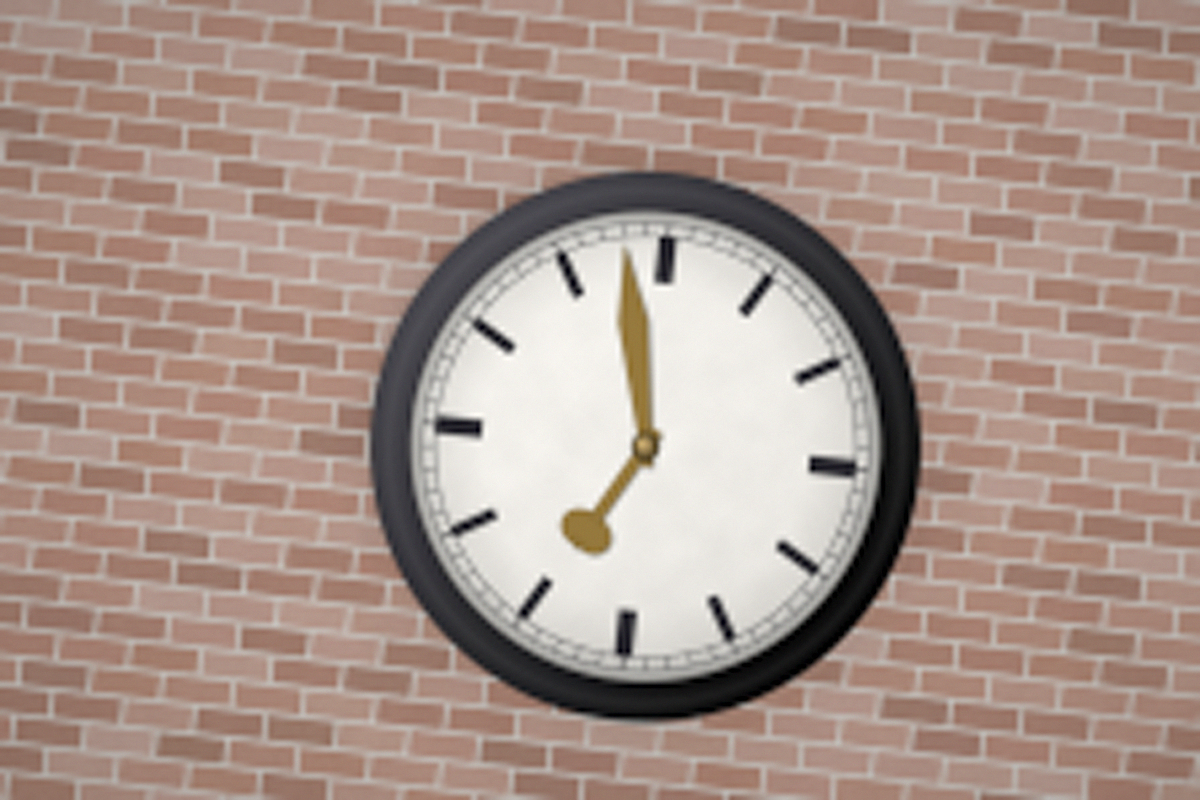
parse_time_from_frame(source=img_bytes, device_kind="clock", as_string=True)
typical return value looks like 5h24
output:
6h58
